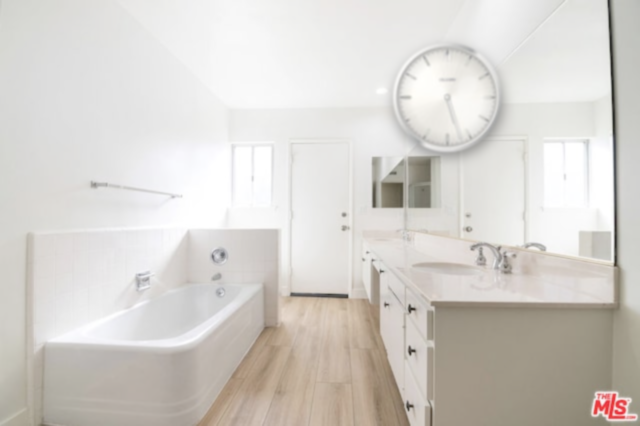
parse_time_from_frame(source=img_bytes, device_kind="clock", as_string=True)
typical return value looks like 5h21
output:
5h27
